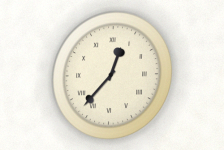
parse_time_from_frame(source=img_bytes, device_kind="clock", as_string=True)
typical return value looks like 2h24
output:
12h37
